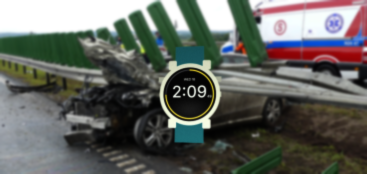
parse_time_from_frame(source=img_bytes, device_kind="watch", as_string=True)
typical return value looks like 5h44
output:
2h09
